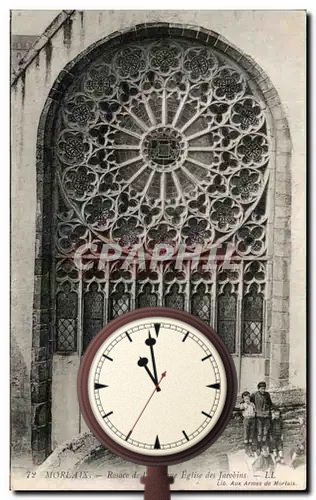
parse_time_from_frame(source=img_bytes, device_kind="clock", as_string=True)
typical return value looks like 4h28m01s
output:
10h58m35s
